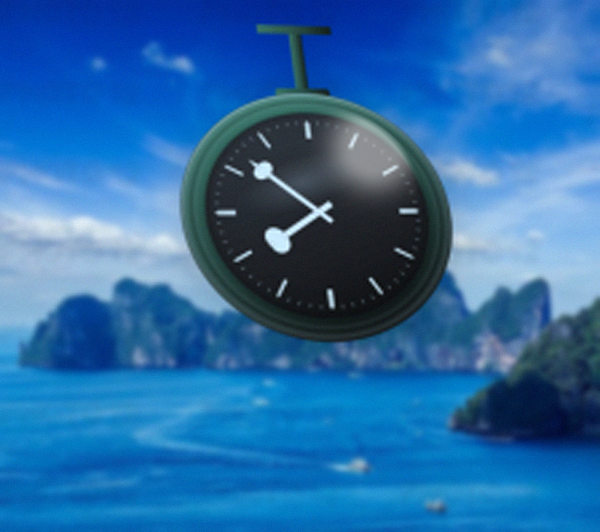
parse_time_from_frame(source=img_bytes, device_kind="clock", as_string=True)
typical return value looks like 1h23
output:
7h52
